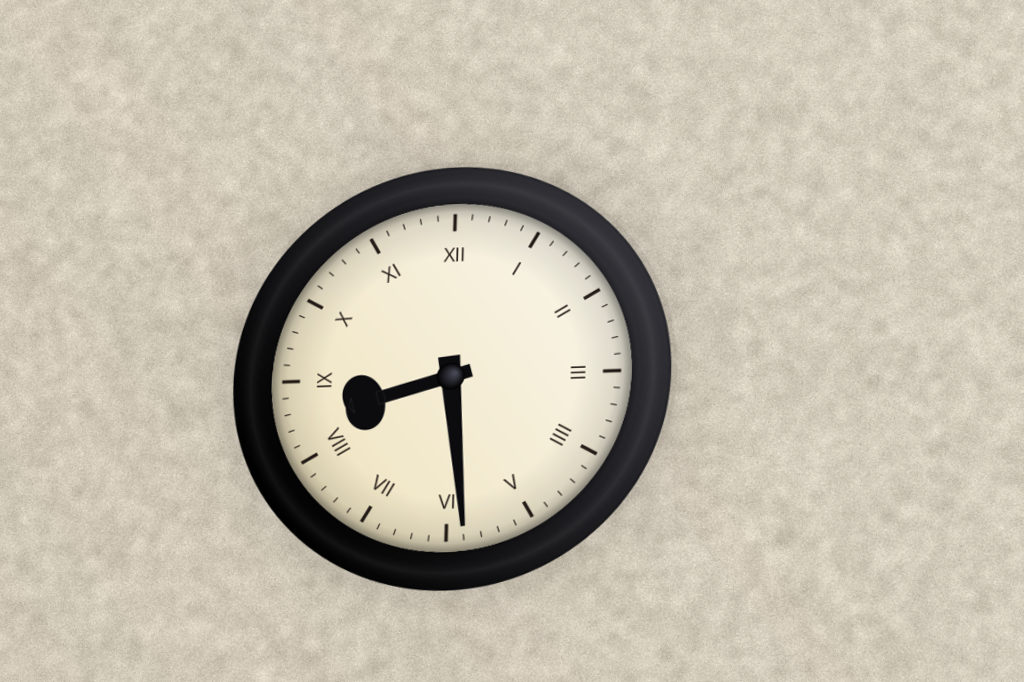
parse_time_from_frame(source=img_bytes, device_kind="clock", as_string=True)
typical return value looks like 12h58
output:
8h29
